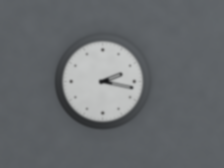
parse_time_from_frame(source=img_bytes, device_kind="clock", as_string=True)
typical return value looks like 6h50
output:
2h17
